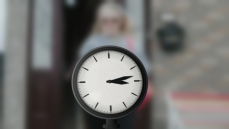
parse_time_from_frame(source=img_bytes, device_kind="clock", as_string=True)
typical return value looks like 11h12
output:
3h13
